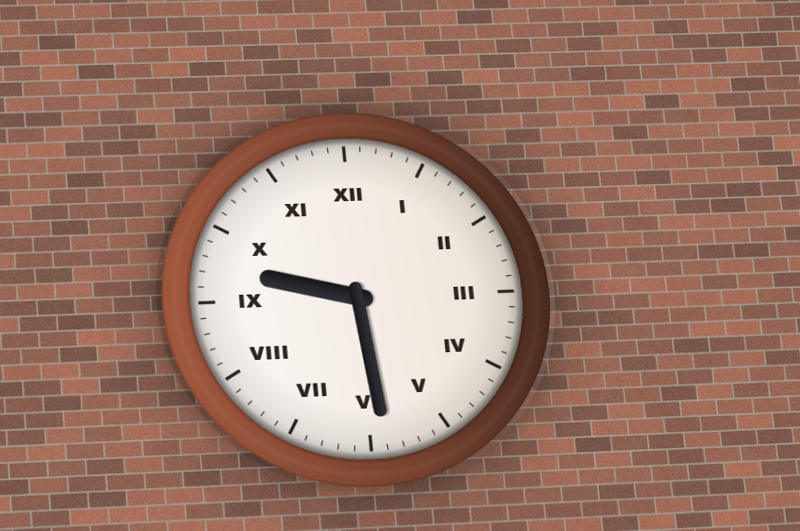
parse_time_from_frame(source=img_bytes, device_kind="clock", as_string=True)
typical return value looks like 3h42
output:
9h29
